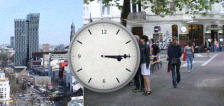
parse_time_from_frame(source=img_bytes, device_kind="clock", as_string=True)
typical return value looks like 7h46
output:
3h15
